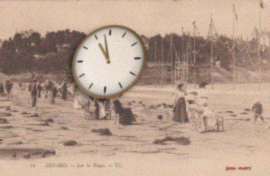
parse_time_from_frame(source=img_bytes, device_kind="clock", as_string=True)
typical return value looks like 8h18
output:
10h58
